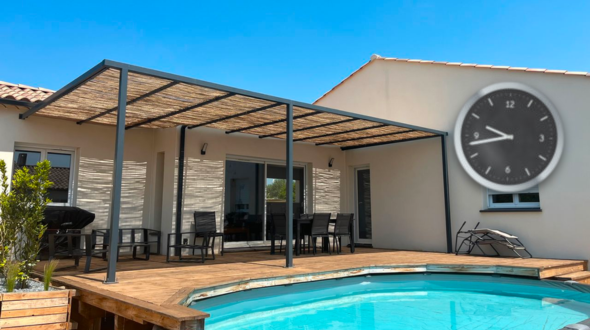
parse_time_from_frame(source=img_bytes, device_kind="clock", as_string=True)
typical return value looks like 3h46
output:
9h43
